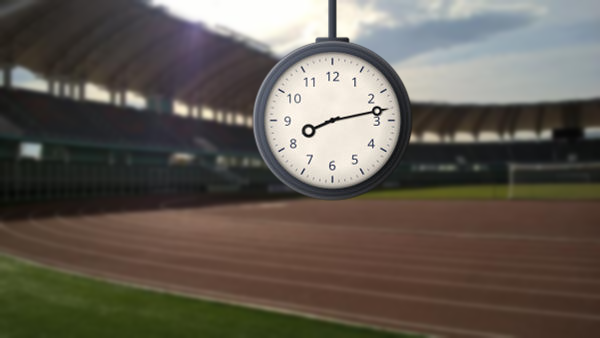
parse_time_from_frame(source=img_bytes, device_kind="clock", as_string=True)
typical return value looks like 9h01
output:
8h13
